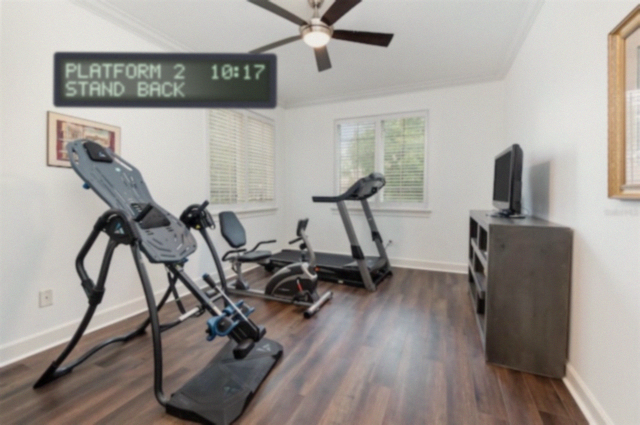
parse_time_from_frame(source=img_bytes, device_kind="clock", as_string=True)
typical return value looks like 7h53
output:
10h17
